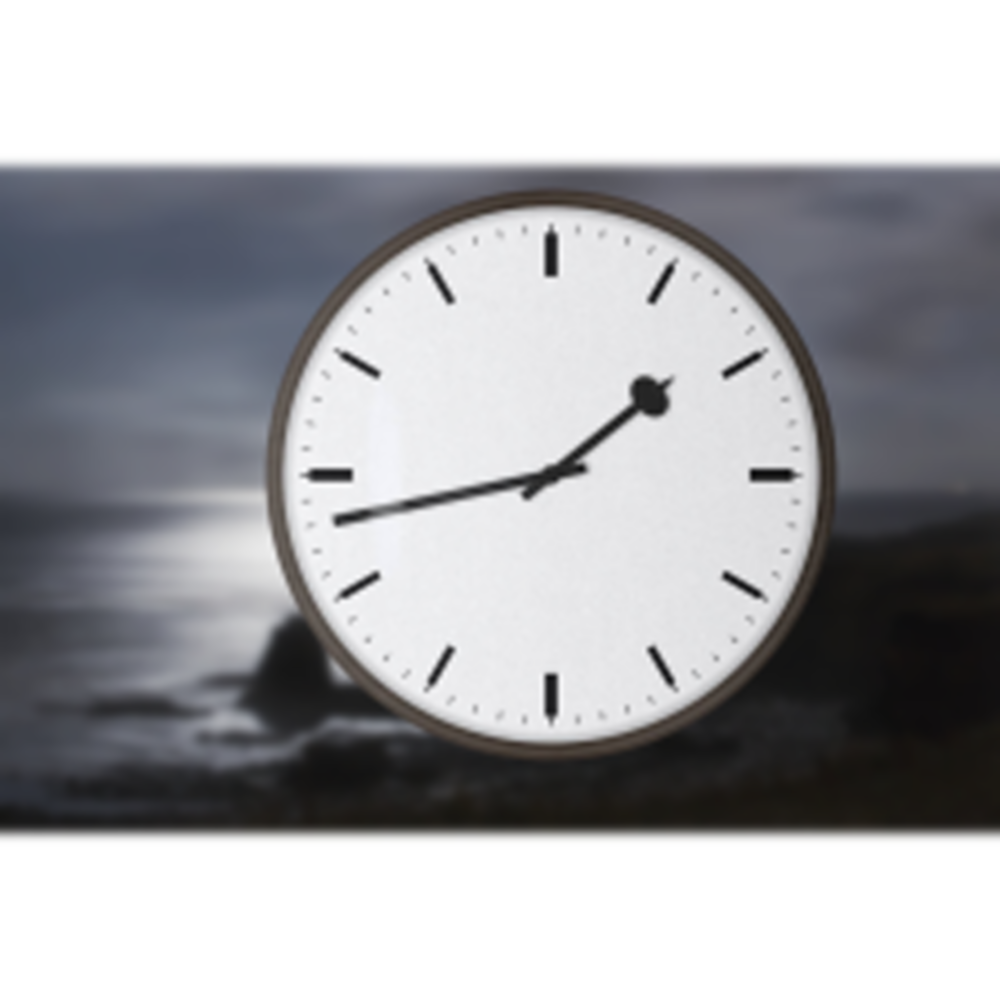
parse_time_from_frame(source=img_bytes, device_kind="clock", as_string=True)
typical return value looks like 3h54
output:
1h43
